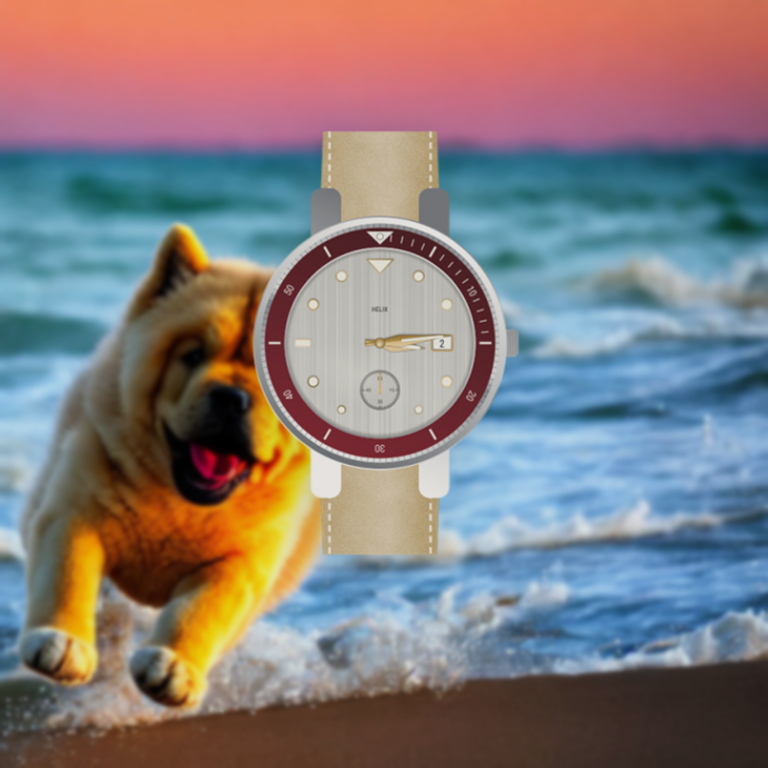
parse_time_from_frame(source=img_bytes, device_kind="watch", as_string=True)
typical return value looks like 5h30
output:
3h14
